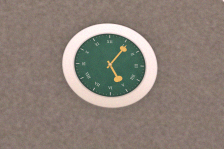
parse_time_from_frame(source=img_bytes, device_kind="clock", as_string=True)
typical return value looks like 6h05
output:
5h06
